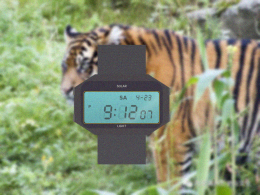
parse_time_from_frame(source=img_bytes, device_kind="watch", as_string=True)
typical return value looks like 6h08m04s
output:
9h12m07s
